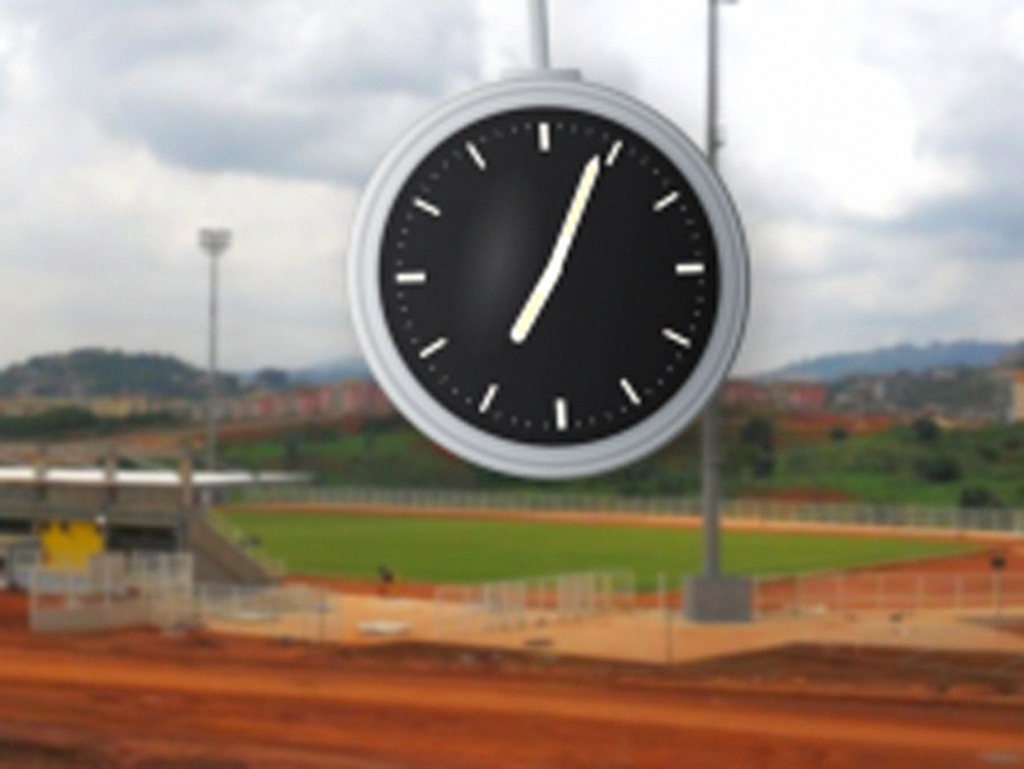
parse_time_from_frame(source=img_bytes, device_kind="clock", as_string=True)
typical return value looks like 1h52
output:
7h04
